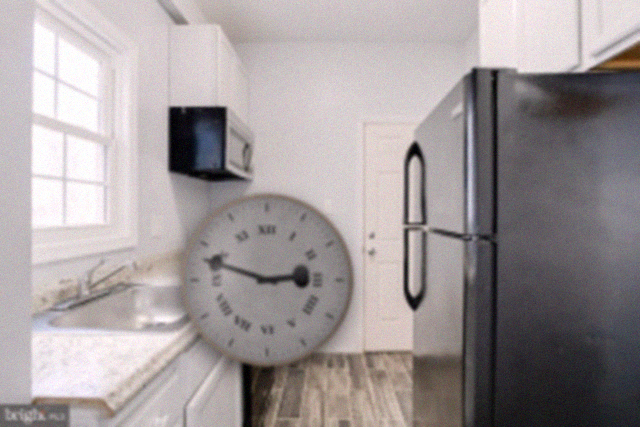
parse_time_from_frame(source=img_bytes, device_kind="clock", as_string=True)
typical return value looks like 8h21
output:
2h48
